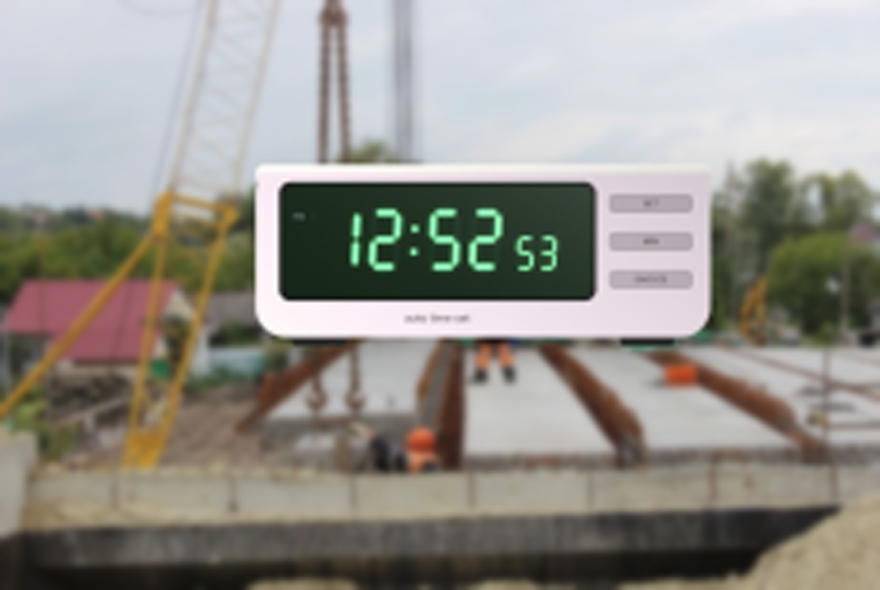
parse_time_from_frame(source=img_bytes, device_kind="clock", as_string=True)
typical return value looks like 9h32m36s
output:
12h52m53s
